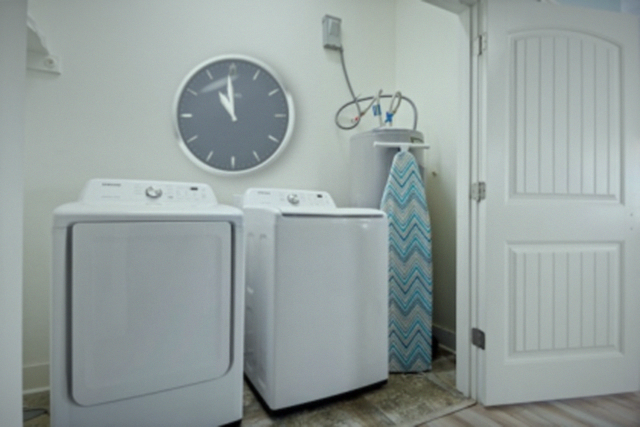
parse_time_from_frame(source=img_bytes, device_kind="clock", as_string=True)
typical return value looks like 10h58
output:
10h59
